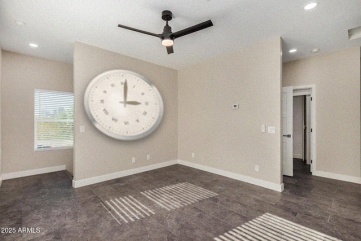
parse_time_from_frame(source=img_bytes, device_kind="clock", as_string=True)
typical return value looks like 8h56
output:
3h01
